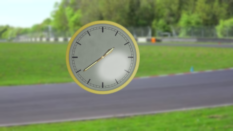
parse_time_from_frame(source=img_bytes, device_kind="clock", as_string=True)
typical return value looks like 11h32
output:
1h39
